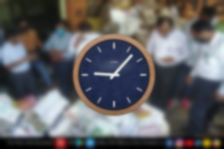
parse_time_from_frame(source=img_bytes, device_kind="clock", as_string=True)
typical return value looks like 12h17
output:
9h07
